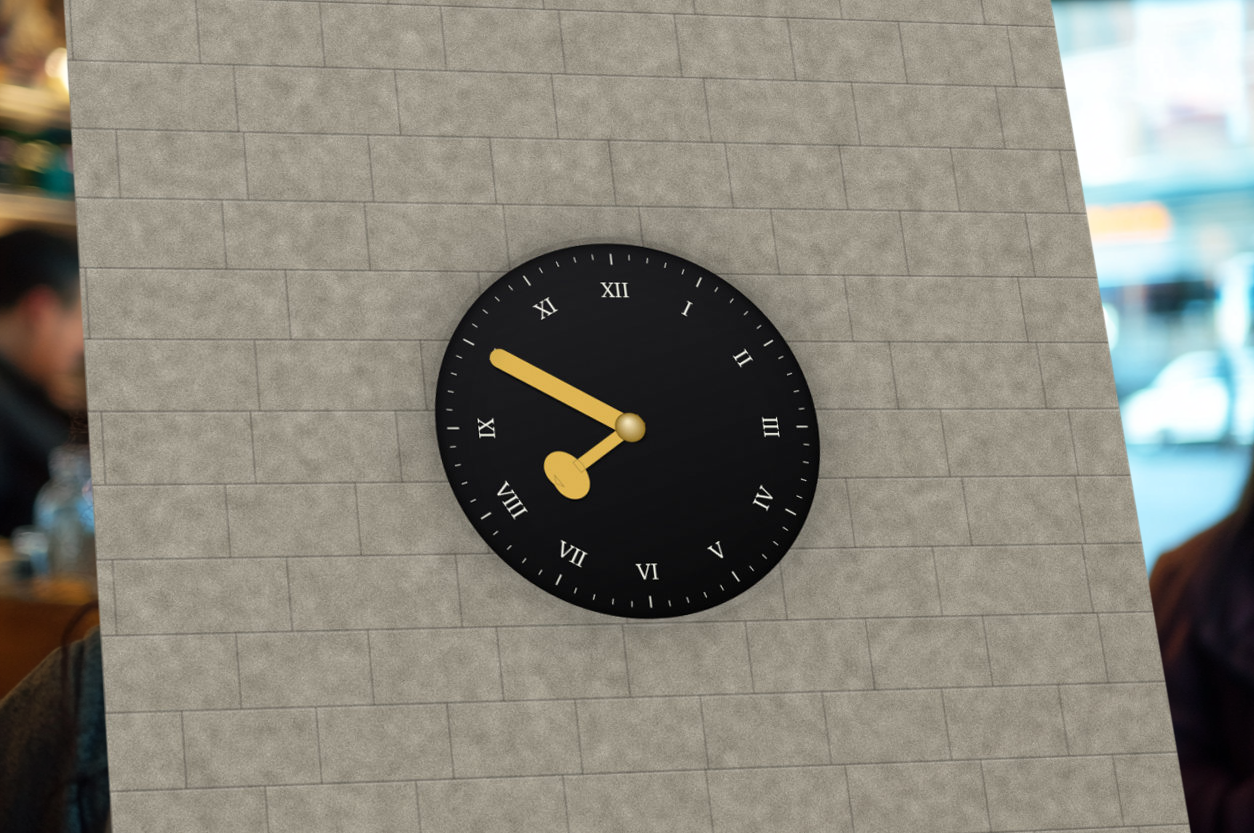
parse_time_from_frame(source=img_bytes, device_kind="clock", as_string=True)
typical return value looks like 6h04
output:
7h50
